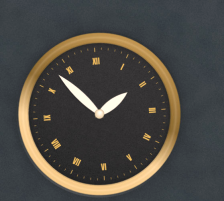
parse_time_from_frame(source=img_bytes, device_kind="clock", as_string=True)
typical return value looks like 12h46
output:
1h53
